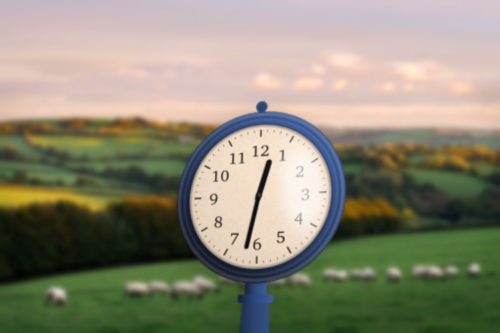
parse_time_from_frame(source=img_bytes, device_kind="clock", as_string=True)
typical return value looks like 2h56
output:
12h32
